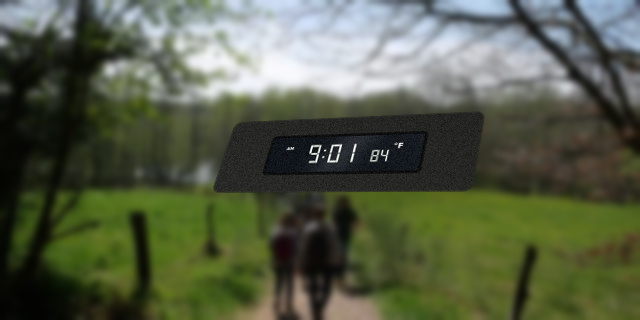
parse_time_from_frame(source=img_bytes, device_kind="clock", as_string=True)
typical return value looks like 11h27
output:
9h01
